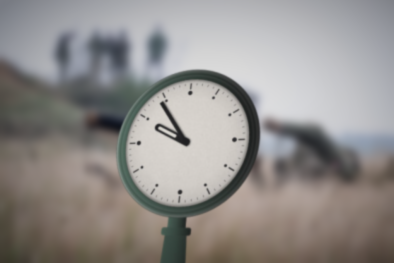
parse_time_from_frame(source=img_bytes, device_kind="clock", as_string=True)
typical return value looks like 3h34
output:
9h54
